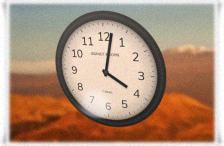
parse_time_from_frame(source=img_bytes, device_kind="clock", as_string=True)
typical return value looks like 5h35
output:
4h02
